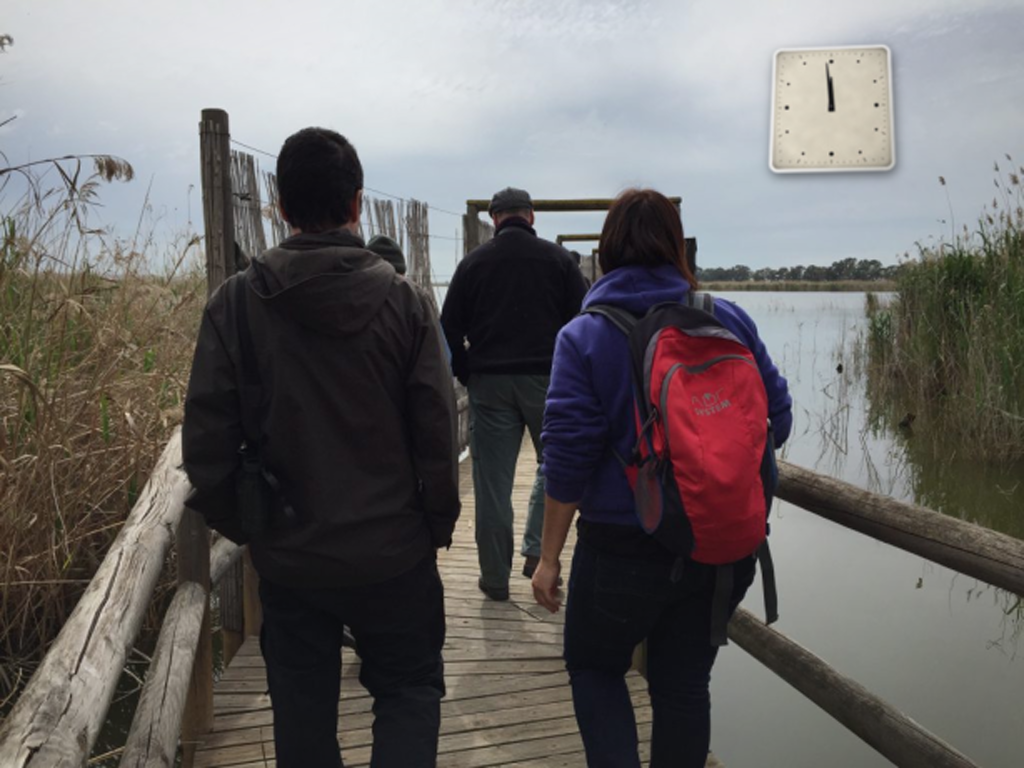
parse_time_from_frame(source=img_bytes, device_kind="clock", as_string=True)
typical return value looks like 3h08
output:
11h59
